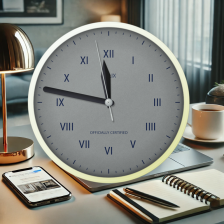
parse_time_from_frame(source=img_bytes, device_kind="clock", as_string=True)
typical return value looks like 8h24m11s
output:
11h46m58s
